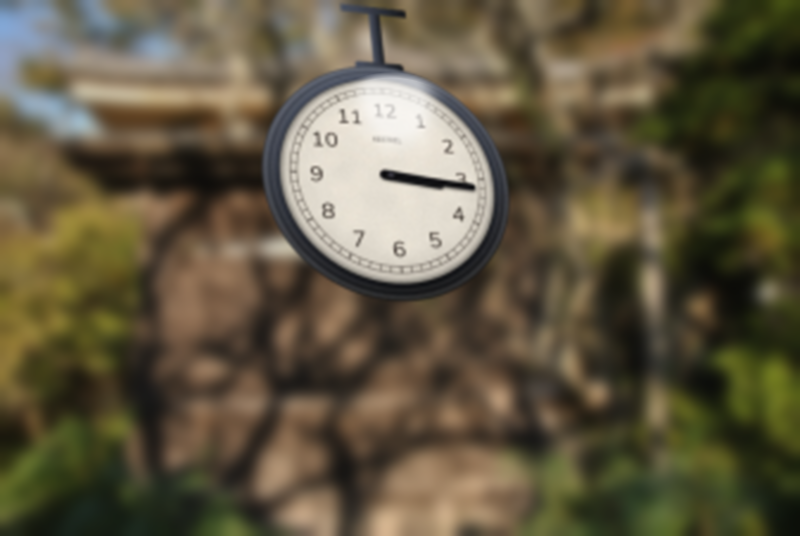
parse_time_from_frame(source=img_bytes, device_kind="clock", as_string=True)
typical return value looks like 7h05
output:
3h16
